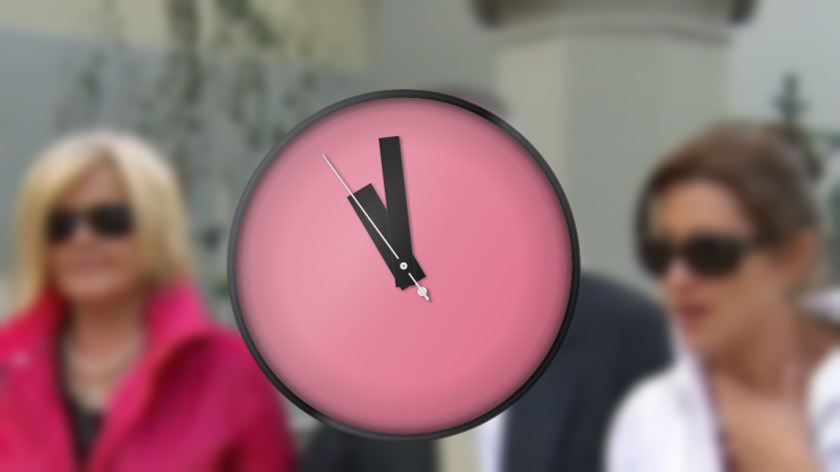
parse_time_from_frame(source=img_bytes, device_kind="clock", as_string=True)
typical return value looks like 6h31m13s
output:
10h58m54s
